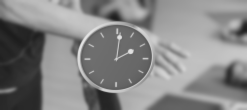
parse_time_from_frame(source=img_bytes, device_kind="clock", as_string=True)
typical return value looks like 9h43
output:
2h01
